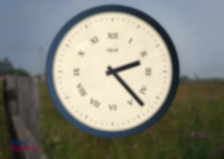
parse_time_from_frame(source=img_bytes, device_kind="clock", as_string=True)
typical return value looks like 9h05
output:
2h23
